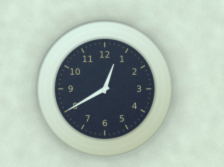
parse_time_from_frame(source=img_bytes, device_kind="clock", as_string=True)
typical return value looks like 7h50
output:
12h40
